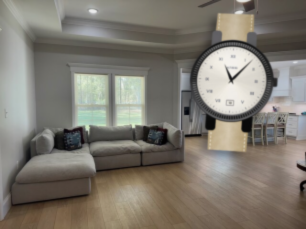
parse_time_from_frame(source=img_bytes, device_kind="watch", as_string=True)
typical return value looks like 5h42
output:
11h07
